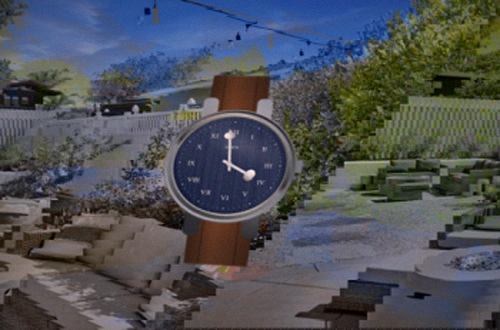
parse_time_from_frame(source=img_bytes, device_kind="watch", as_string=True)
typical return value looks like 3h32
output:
3h59
